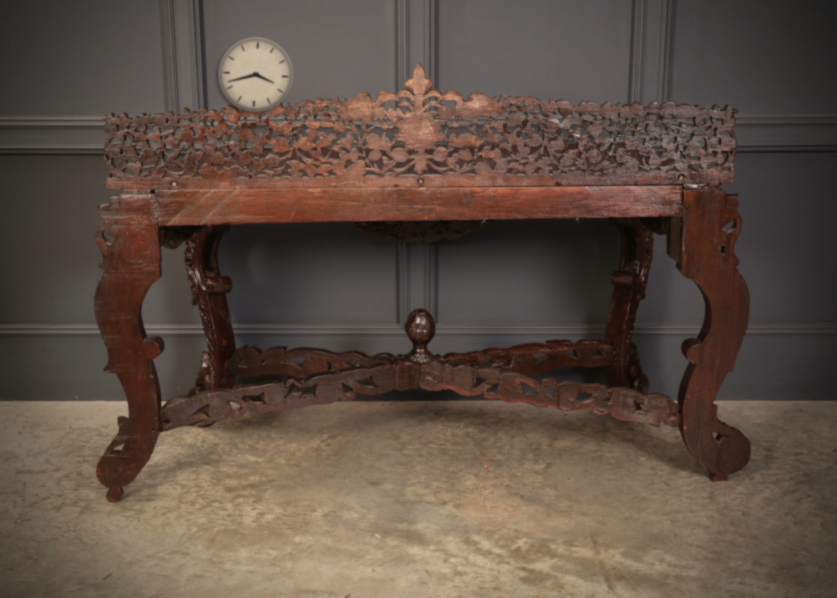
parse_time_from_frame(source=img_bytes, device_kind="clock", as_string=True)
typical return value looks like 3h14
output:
3h42
